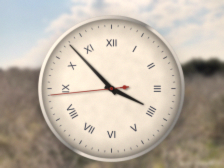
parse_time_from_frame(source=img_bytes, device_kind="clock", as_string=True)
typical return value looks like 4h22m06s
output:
3h52m44s
